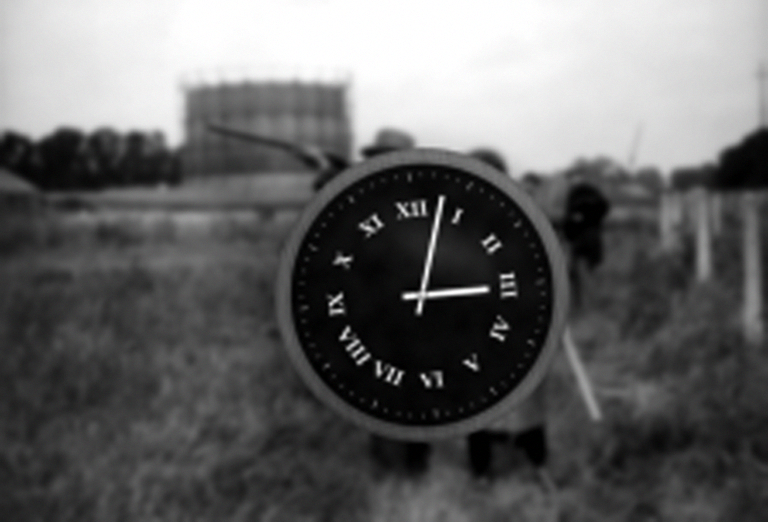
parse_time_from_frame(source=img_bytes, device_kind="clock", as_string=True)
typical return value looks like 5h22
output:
3h03
